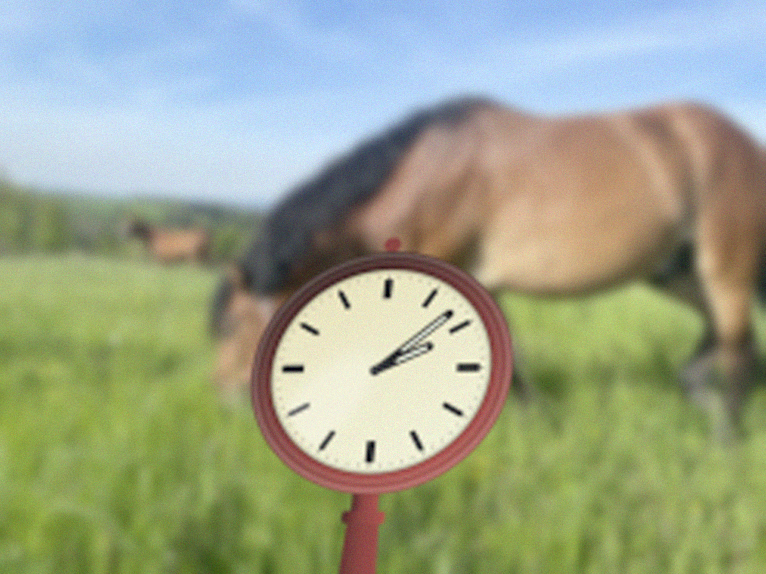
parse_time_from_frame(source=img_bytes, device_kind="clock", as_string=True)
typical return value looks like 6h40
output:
2h08
